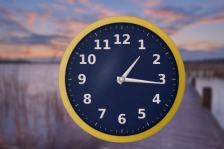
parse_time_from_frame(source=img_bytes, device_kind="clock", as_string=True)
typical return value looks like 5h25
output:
1h16
